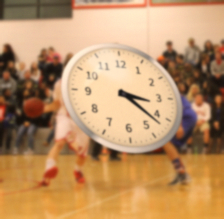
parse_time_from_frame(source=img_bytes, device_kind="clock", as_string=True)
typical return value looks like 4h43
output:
3h22
